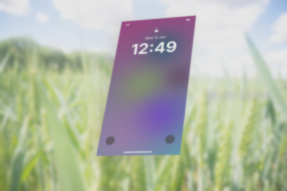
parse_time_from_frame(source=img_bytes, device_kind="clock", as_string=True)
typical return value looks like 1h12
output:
12h49
